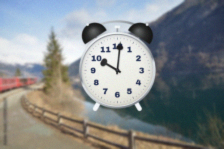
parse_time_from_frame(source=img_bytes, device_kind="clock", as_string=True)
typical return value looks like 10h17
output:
10h01
